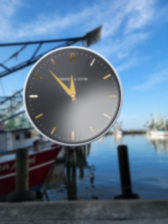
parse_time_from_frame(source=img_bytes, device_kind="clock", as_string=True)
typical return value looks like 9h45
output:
11h53
